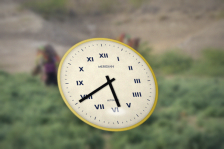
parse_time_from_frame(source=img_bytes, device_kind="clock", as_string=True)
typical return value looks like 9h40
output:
5h40
